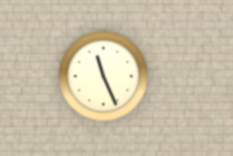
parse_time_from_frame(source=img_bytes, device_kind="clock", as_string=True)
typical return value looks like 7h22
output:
11h26
